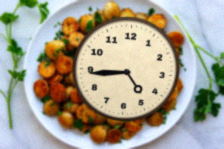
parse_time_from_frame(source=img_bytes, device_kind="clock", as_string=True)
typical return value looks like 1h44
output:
4h44
